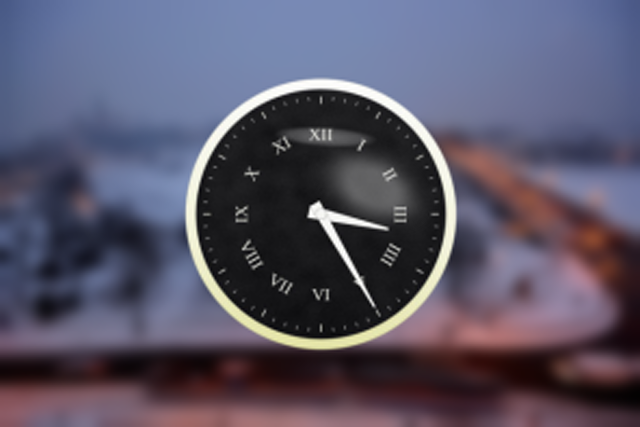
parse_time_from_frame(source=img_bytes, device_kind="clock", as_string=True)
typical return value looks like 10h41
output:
3h25
